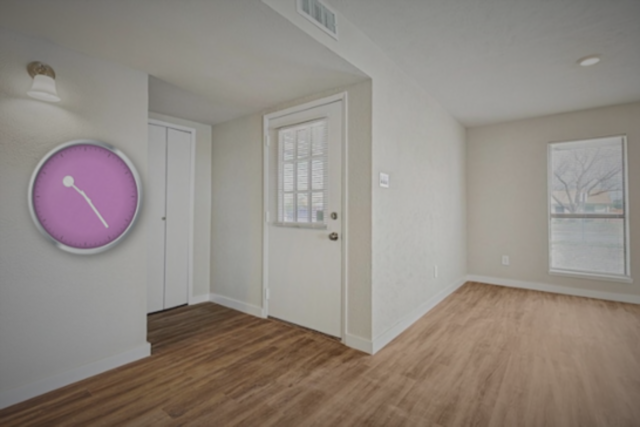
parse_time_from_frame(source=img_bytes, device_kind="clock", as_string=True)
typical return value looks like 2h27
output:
10h24
